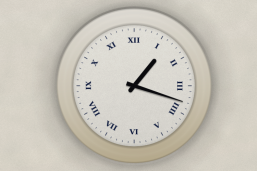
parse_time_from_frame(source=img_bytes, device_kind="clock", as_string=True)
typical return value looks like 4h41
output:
1h18
